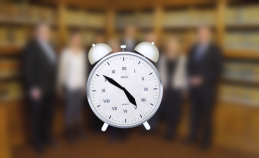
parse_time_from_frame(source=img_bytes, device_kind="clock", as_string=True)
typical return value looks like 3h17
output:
4h51
